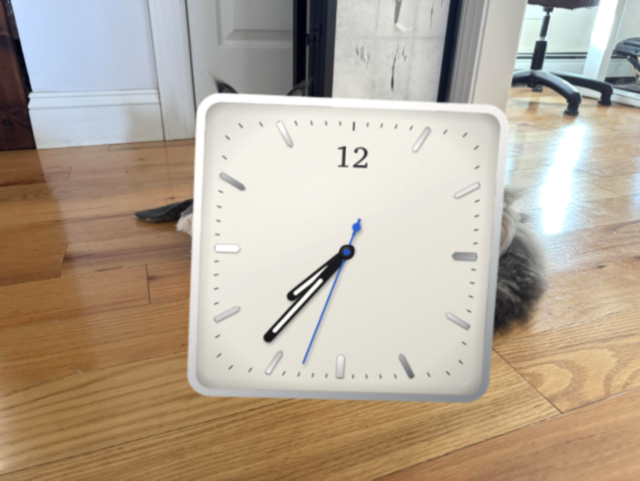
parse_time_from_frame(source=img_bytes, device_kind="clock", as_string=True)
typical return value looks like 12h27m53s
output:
7h36m33s
